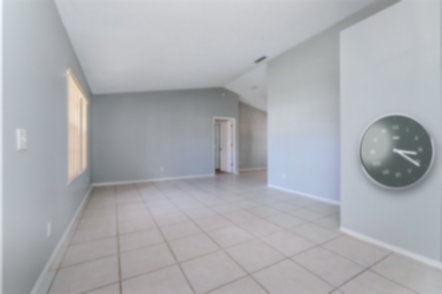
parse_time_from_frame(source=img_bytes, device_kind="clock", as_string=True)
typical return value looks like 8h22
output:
3h21
